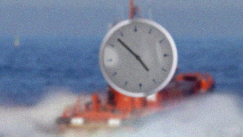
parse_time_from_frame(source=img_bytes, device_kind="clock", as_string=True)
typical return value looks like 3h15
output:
4h53
